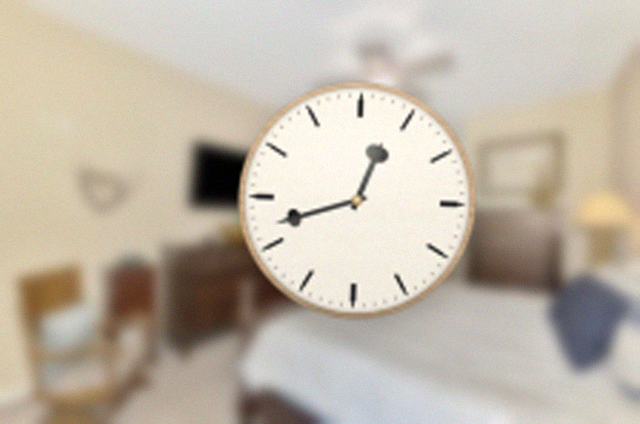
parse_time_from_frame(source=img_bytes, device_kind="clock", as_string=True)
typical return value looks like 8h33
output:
12h42
